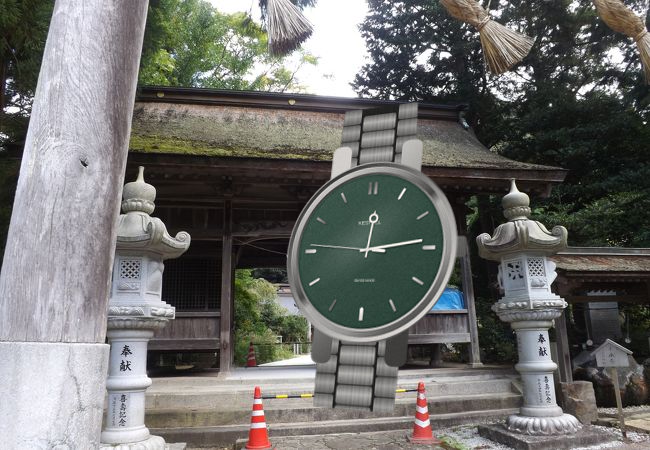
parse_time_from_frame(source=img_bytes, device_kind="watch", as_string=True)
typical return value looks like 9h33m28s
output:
12h13m46s
